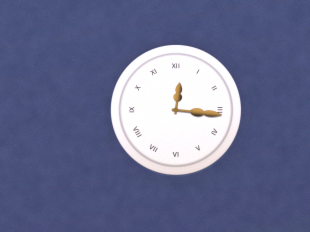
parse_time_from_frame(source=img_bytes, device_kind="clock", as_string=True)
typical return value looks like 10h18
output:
12h16
